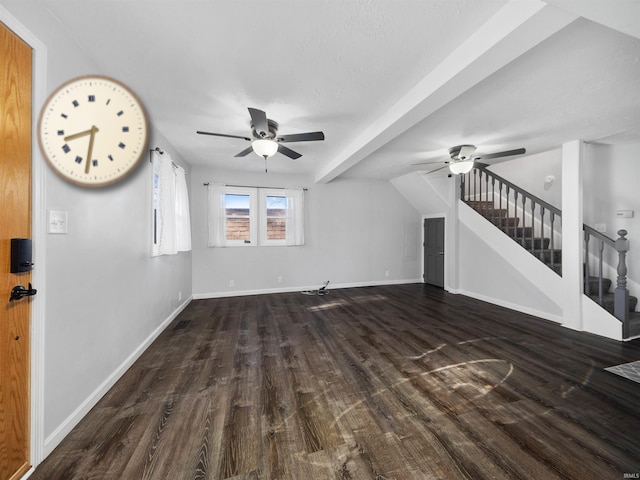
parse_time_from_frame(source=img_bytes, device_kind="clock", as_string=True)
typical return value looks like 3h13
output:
8h32
